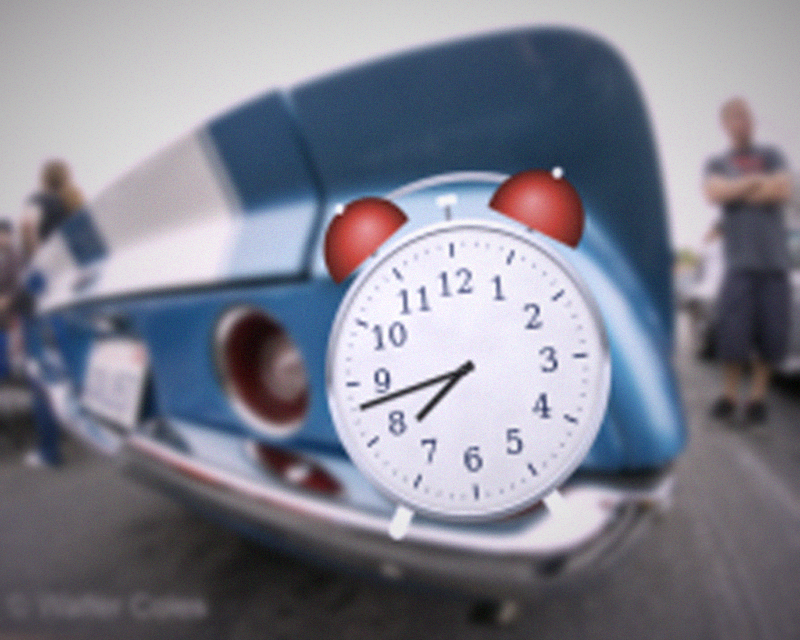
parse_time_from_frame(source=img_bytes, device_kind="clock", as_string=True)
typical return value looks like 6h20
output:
7h43
